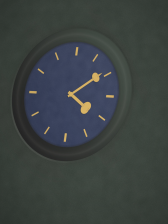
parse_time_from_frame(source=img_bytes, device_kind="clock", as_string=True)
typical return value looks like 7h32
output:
4h09
